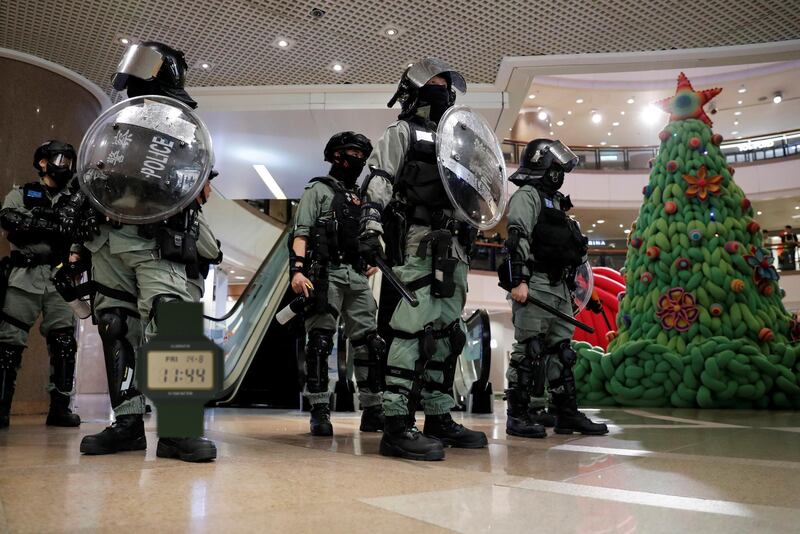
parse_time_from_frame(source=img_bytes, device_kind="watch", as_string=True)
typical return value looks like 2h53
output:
11h44
